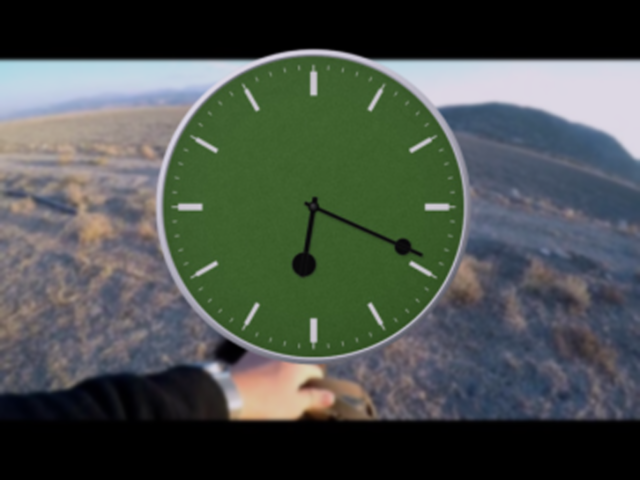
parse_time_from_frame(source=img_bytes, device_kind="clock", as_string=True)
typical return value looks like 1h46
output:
6h19
